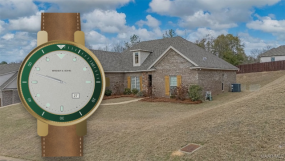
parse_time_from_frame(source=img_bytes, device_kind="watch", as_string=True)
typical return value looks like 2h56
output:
9h48
